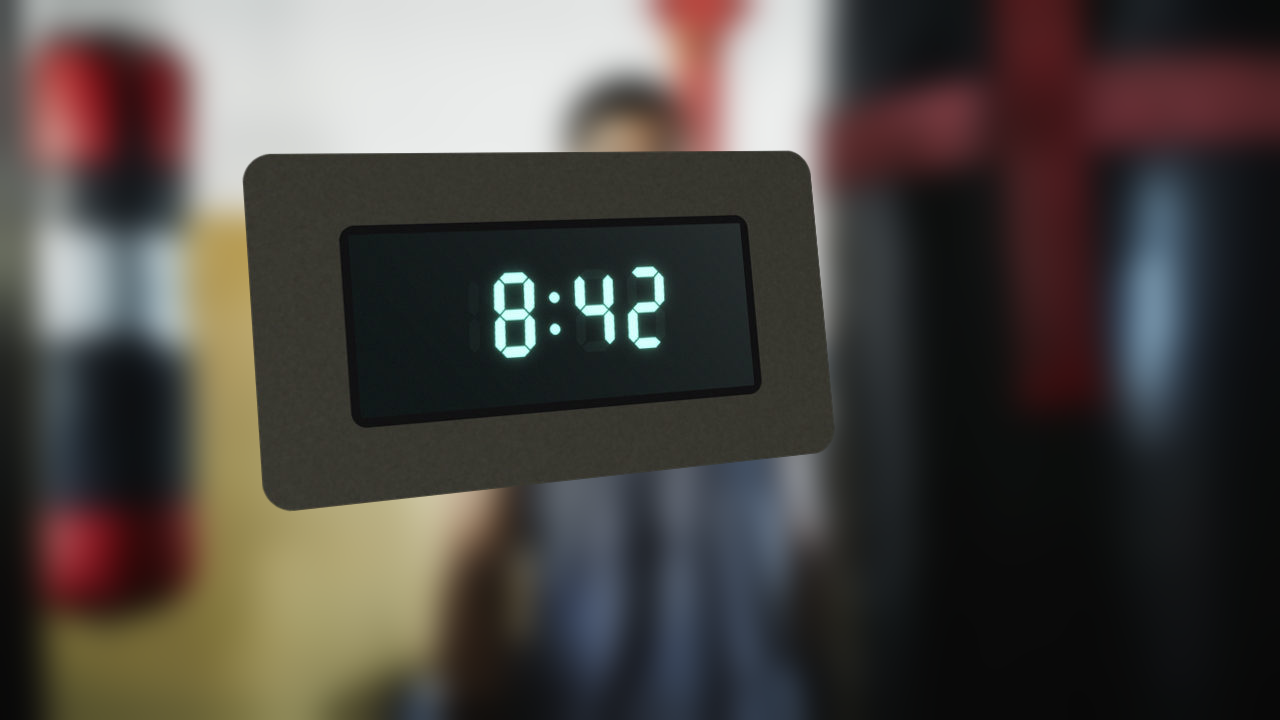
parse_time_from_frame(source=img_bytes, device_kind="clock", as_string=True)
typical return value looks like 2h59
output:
8h42
